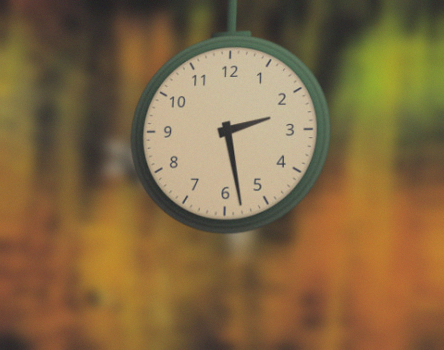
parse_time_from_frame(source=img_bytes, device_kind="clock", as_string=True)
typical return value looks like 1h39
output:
2h28
